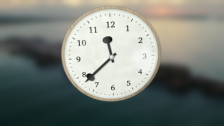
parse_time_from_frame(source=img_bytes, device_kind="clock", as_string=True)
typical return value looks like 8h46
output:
11h38
